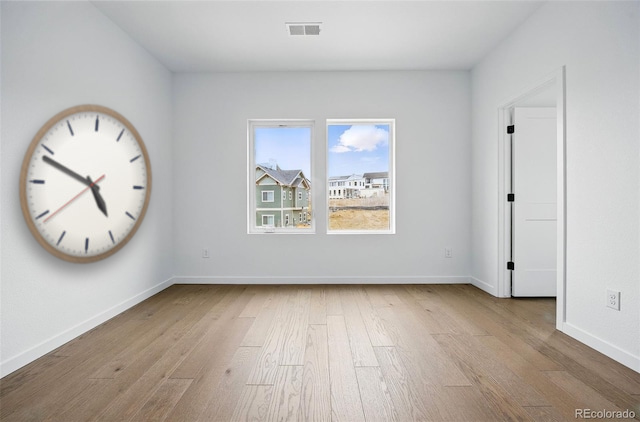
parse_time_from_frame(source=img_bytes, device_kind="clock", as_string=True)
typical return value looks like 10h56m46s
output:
4h48m39s
